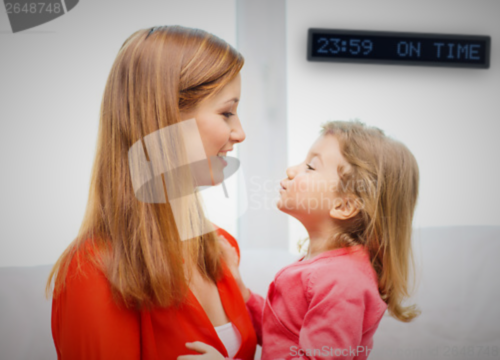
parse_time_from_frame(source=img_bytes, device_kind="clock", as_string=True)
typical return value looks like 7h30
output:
23h59
